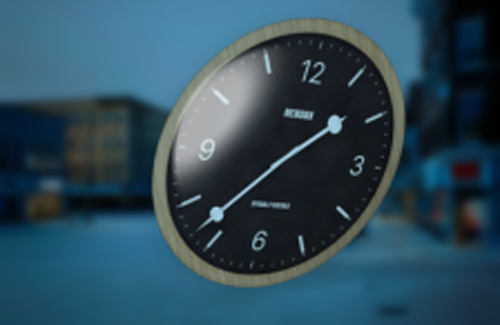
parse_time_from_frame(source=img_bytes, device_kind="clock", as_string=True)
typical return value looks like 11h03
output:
1h37
